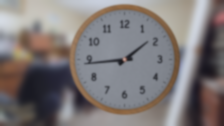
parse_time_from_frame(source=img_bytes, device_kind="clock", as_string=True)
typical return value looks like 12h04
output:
1h44
